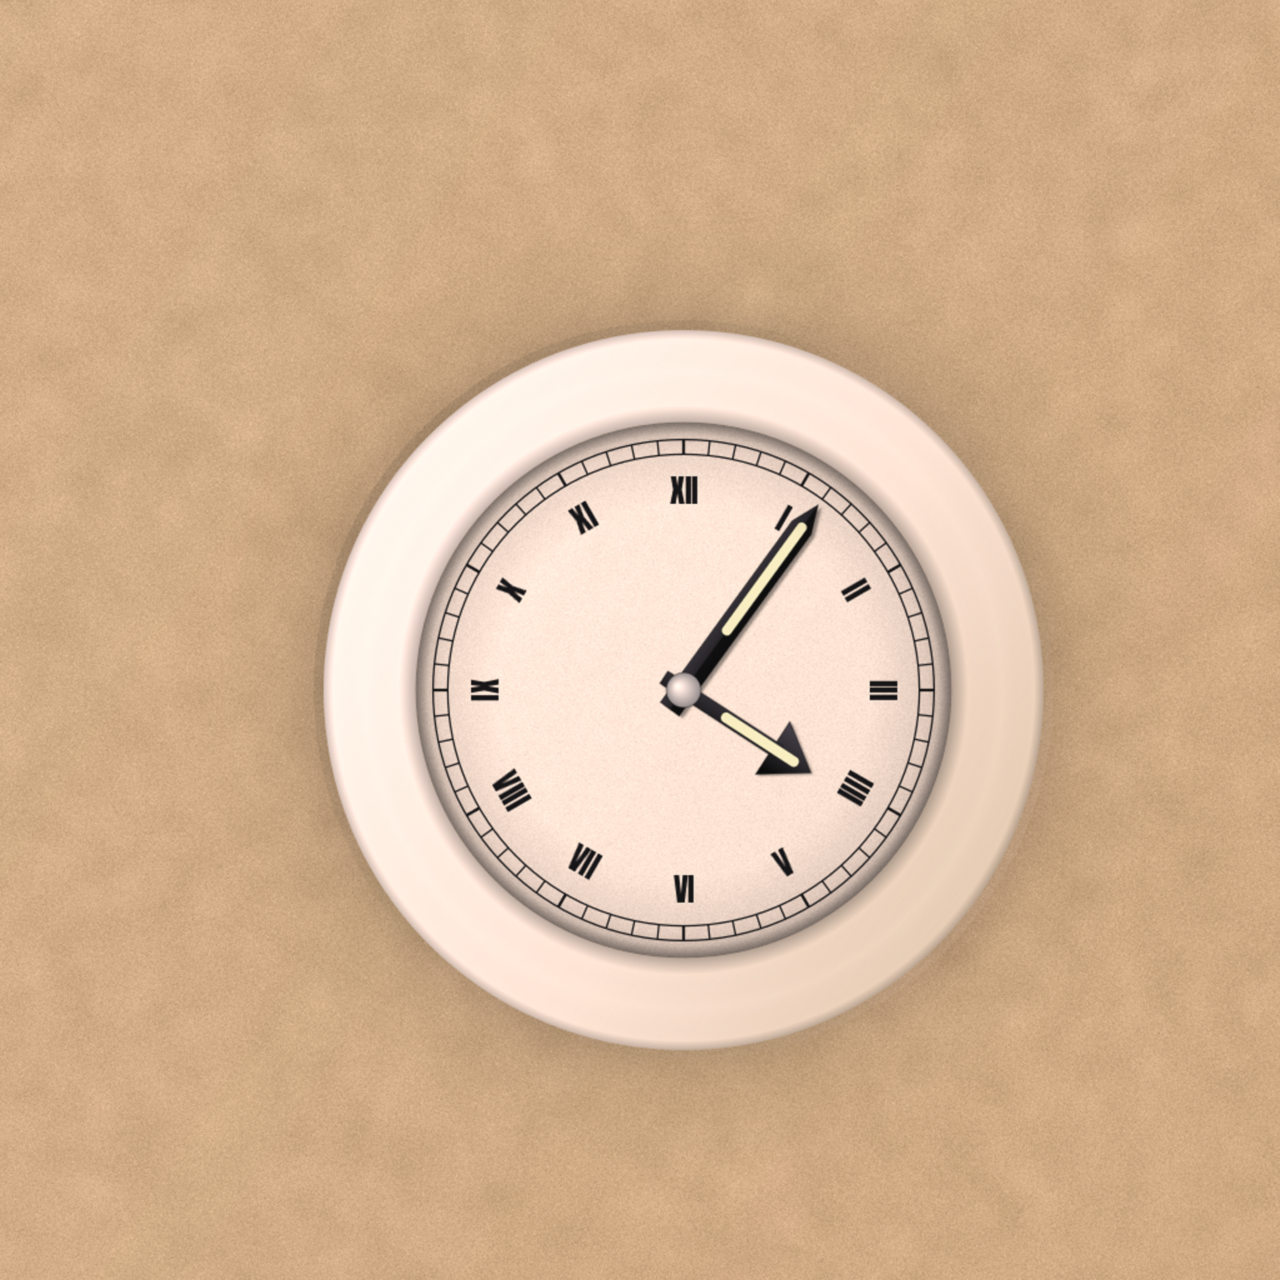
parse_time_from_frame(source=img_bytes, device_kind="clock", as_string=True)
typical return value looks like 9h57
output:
4h06
